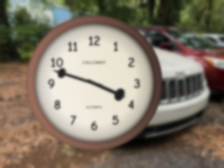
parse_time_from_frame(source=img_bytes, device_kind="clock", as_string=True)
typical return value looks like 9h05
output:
3h48
